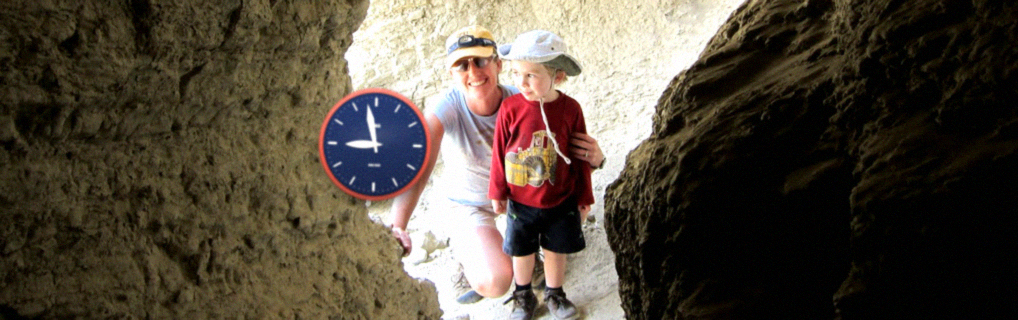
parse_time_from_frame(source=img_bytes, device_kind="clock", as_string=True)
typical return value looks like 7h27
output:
8h58
